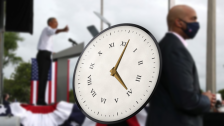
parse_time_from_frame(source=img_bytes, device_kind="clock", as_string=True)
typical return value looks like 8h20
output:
4h01
